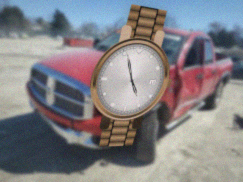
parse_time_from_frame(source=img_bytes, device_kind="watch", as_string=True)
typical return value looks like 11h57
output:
4h56
